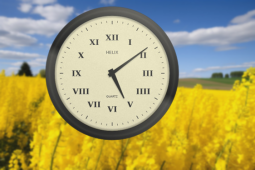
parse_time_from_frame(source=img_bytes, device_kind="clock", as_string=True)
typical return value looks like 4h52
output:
5h09
